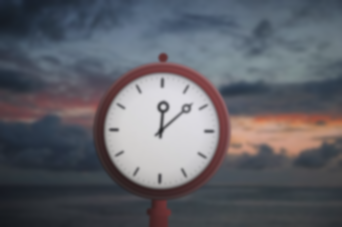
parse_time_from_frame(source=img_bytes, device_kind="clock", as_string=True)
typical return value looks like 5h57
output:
12h08
